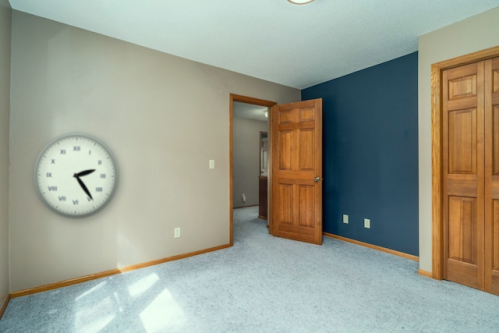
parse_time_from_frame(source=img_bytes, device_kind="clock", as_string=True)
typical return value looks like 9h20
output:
2h24
